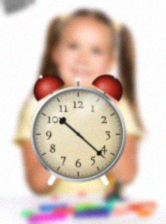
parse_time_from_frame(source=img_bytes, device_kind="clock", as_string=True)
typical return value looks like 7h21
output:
10h22
